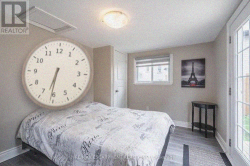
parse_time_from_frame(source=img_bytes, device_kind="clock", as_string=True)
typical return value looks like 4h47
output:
6h31
